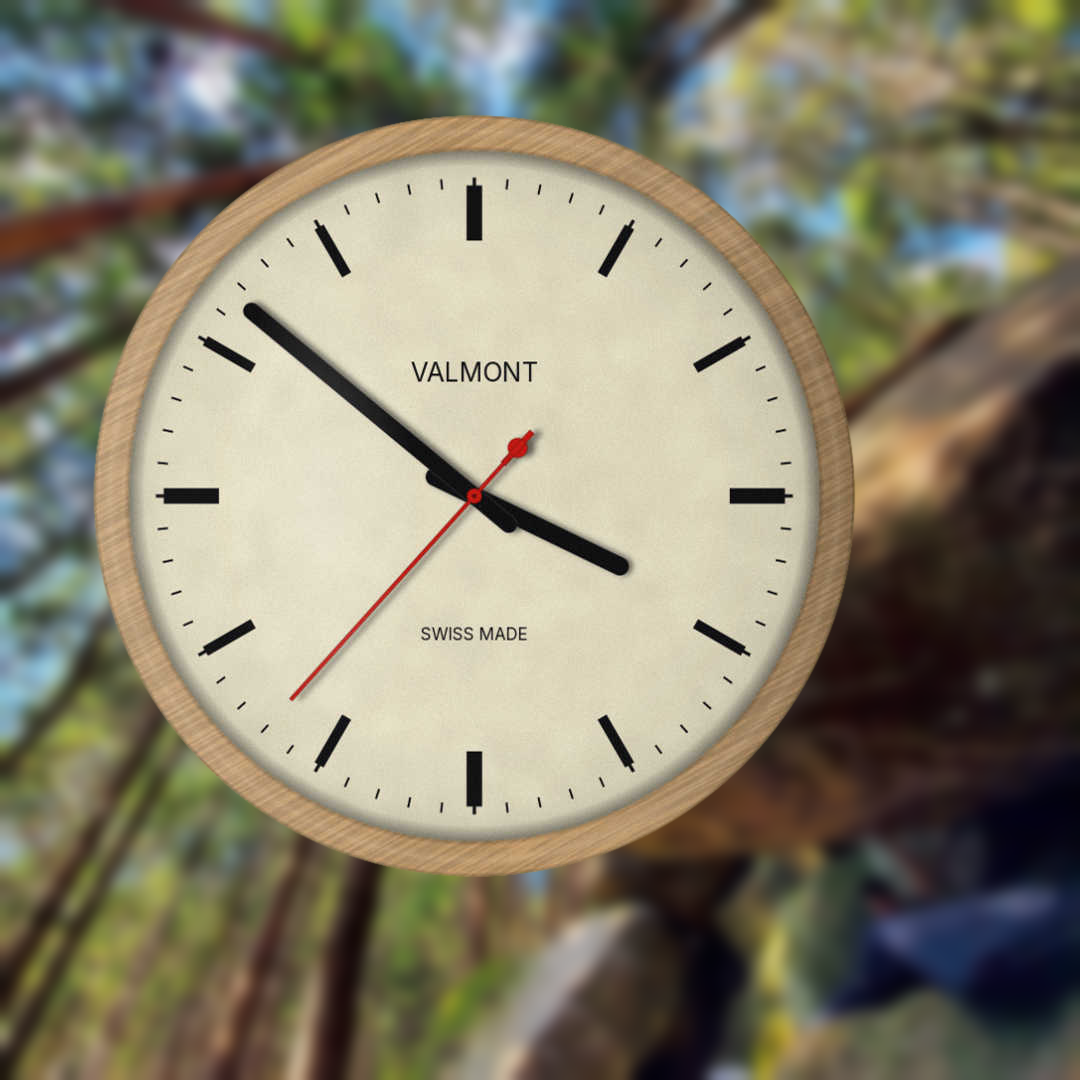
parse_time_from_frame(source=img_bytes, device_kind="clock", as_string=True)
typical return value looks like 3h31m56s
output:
3h51m37s
